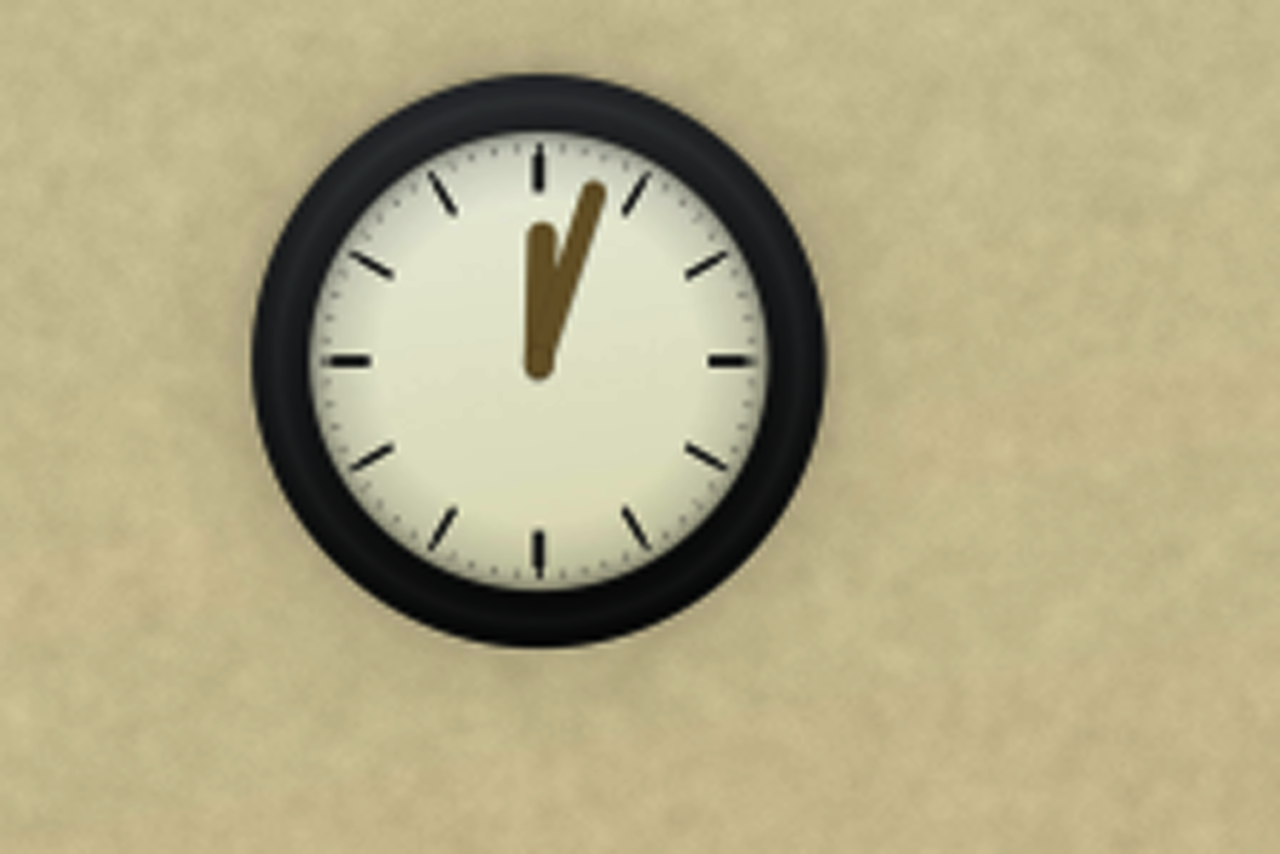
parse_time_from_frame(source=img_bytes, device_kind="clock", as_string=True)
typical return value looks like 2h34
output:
12h03
